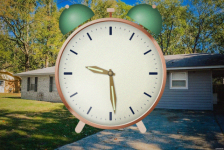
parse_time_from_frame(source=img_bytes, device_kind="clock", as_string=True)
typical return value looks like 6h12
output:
9h29
